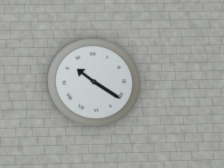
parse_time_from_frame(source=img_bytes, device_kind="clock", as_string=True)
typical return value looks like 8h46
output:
10h21
